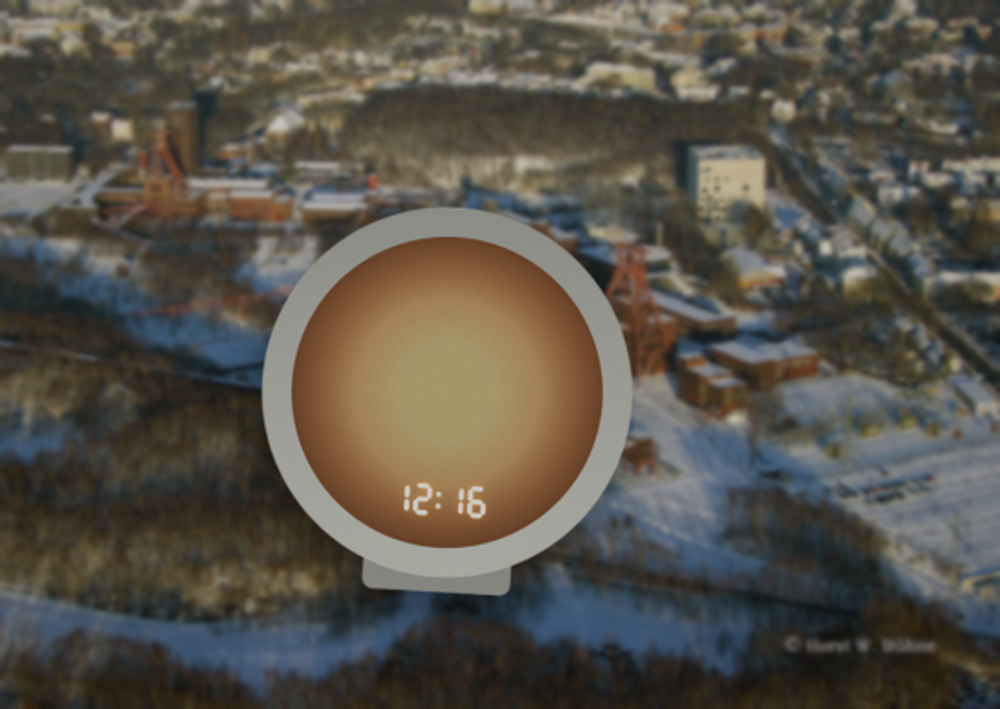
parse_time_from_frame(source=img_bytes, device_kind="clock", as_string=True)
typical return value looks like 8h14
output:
12h16
